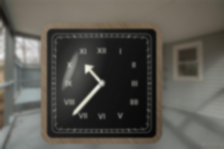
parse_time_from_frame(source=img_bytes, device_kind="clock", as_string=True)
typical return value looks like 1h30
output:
10h37
